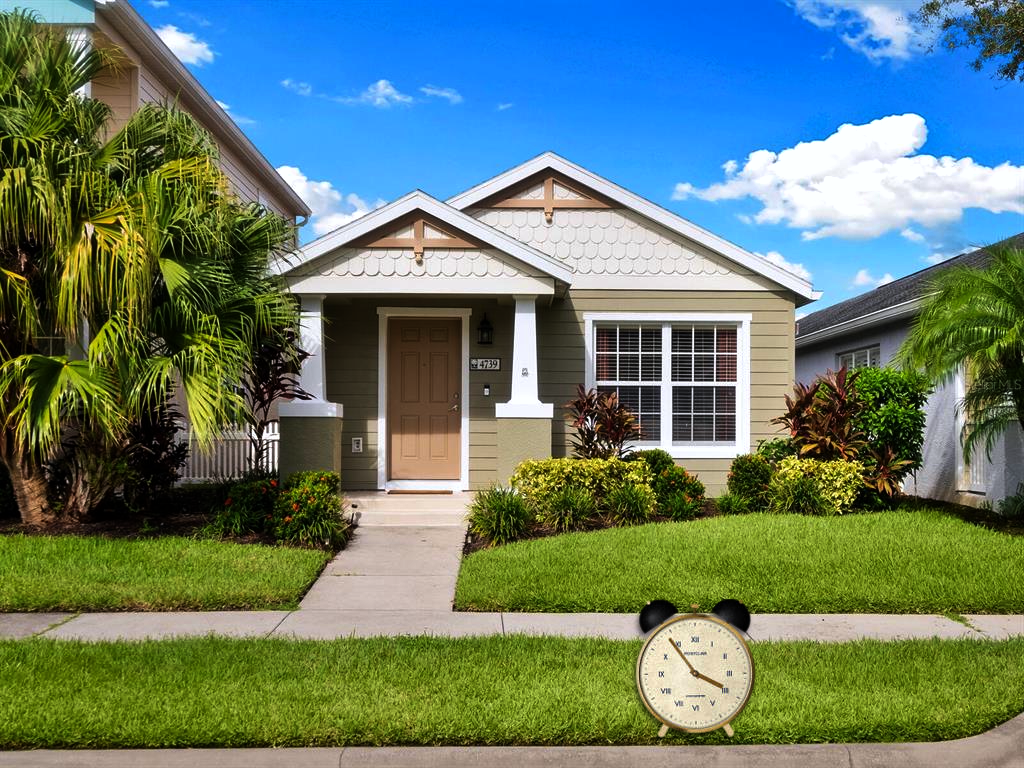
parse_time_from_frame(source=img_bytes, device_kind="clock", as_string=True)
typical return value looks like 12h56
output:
3h54
